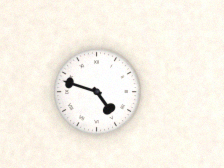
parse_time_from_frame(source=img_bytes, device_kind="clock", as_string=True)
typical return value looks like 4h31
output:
4h48
